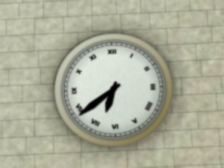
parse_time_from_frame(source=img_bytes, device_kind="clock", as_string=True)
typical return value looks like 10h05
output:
6h39
